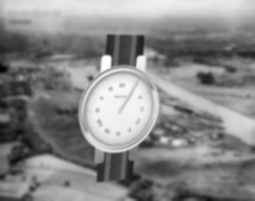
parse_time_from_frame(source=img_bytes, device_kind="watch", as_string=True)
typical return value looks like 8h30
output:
1h05
